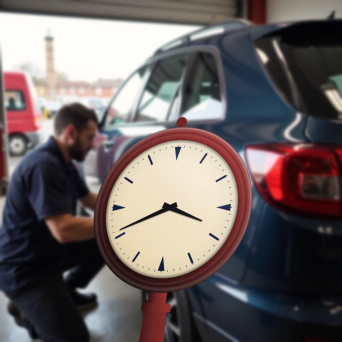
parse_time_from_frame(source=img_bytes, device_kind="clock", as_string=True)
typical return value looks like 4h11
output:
3h41
